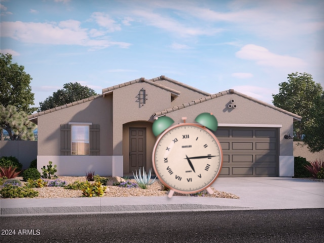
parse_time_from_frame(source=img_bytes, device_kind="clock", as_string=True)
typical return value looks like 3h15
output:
5h15
